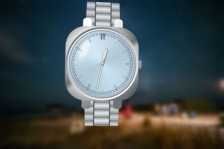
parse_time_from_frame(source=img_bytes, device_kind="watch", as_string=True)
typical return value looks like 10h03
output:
12h32
